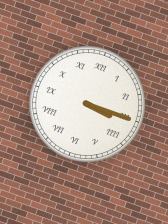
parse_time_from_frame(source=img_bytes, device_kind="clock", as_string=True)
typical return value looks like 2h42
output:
3h15
